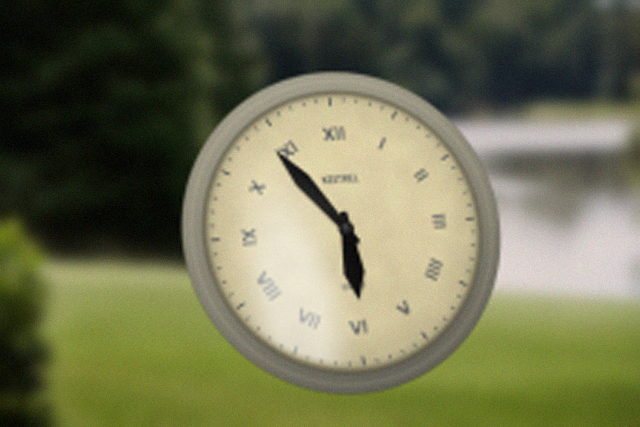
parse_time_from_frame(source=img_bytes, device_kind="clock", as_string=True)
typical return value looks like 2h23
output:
5h54
